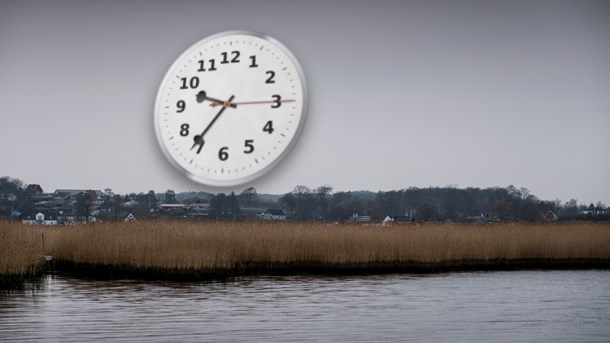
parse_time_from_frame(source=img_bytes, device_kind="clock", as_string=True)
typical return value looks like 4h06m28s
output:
9h36m15s
